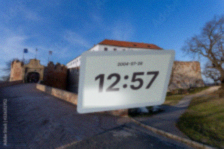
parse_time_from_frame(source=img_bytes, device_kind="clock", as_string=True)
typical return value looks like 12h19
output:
12h57
